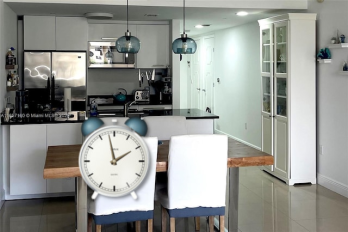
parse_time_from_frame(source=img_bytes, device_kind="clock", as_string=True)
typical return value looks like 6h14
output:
1h58
